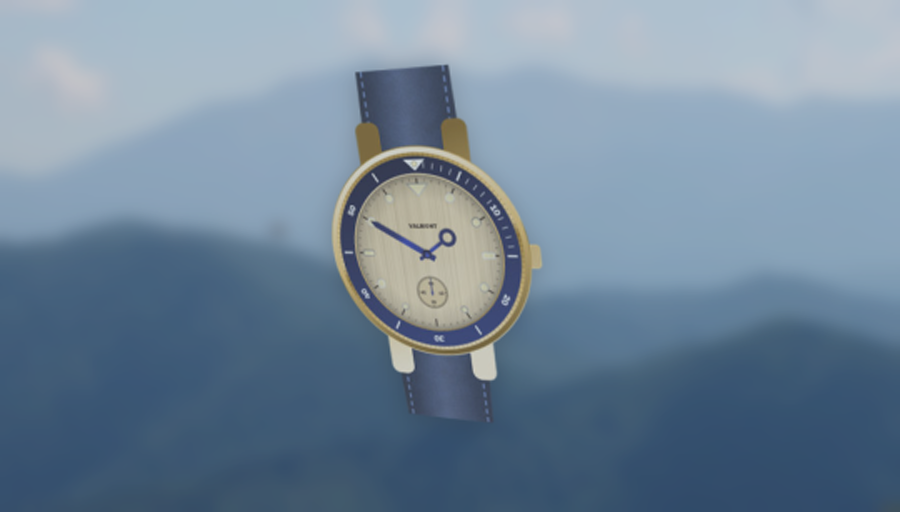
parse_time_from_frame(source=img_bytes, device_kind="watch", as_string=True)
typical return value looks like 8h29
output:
1h50
